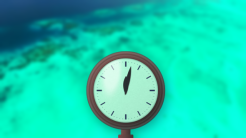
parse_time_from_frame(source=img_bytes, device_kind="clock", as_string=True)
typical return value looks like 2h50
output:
12h02
